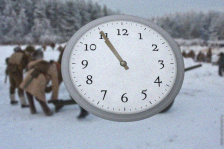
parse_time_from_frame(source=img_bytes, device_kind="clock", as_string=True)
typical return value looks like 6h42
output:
10h55
